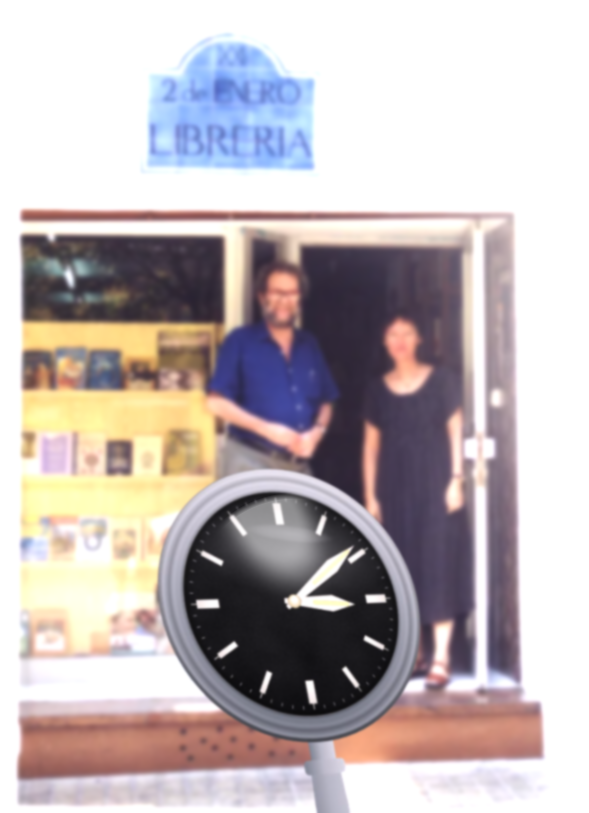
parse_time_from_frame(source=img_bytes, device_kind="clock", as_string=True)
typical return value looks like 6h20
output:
3h09
